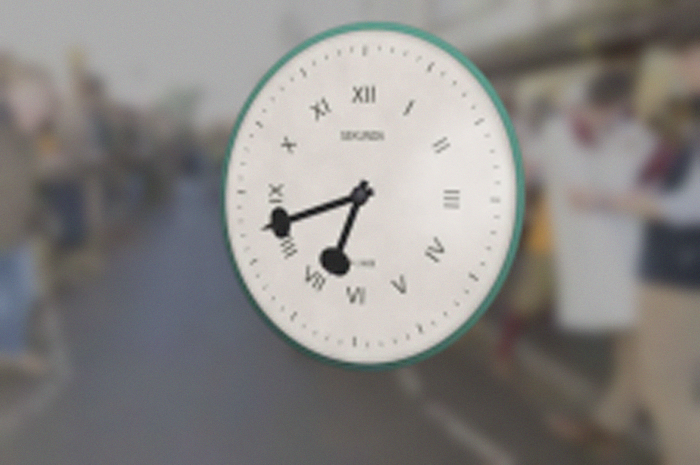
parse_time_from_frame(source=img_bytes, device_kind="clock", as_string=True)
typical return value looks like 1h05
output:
6h42
